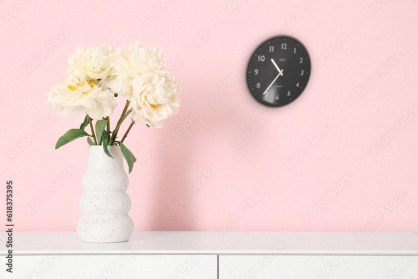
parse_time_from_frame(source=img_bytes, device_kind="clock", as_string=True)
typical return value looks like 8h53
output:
10h36
